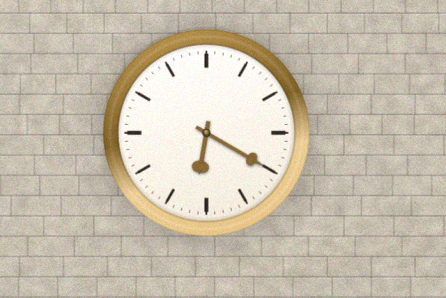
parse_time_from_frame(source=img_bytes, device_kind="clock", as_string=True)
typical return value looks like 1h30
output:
6h20
